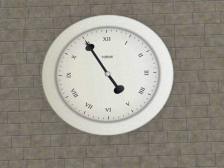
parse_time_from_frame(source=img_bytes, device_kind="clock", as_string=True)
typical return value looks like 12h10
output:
4h55
